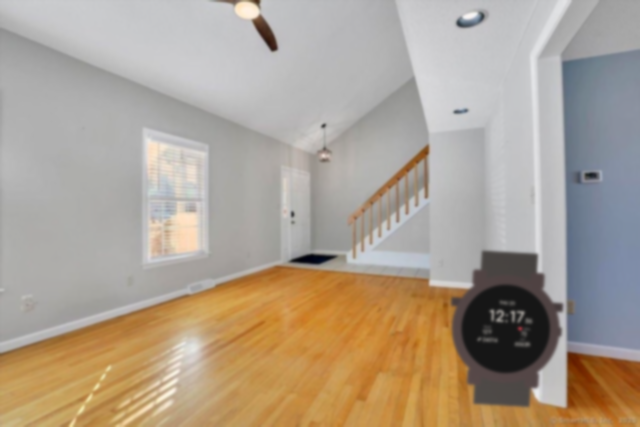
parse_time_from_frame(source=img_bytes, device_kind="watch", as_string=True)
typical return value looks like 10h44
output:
12h17
